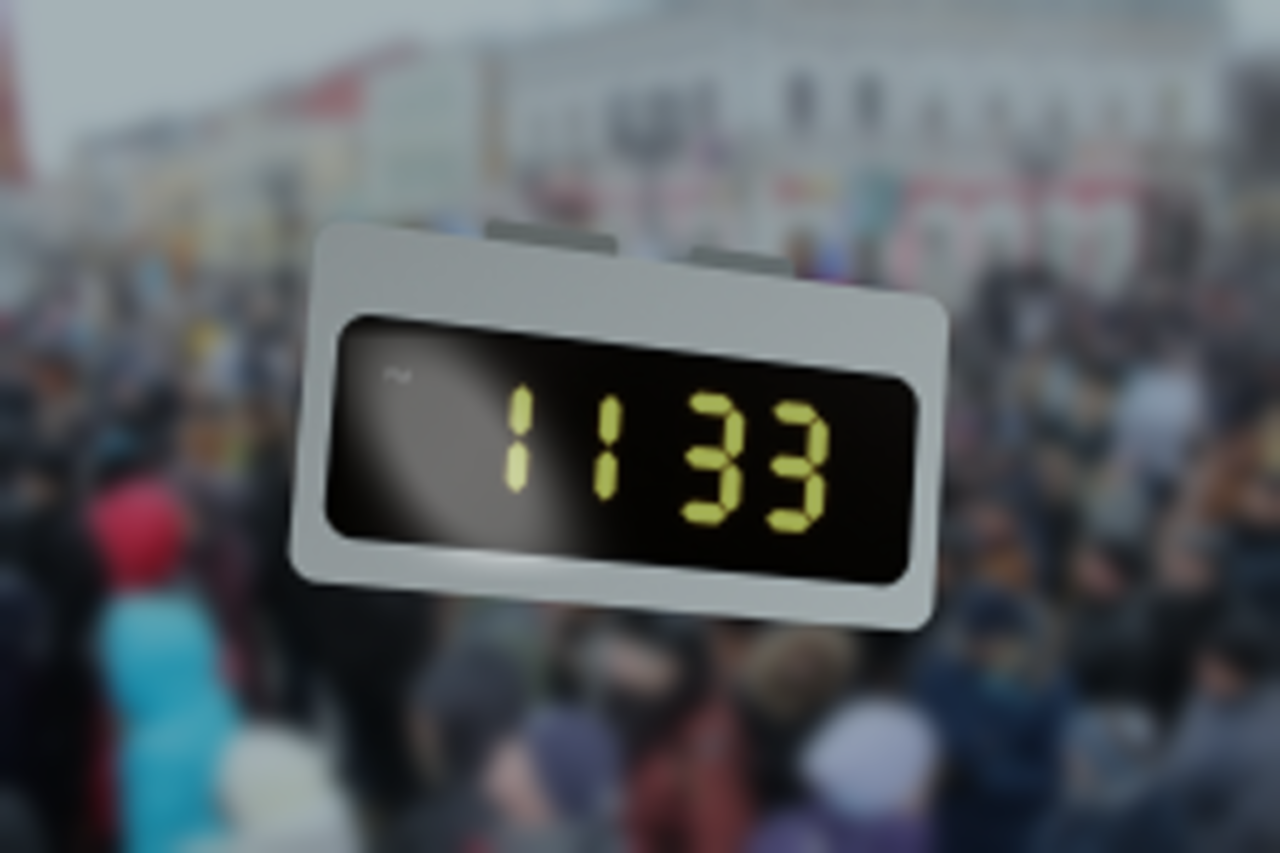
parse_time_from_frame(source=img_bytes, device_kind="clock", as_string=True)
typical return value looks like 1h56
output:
11h33
